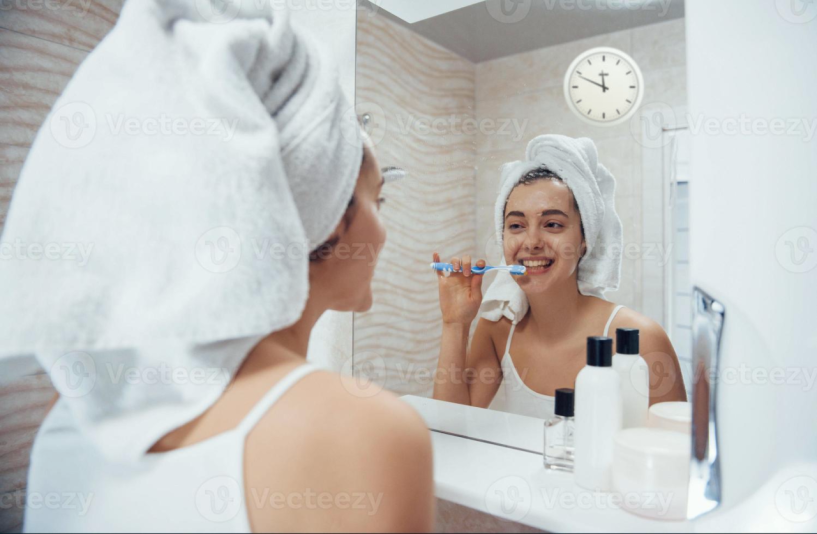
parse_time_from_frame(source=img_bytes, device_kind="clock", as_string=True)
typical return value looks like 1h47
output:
11h49
